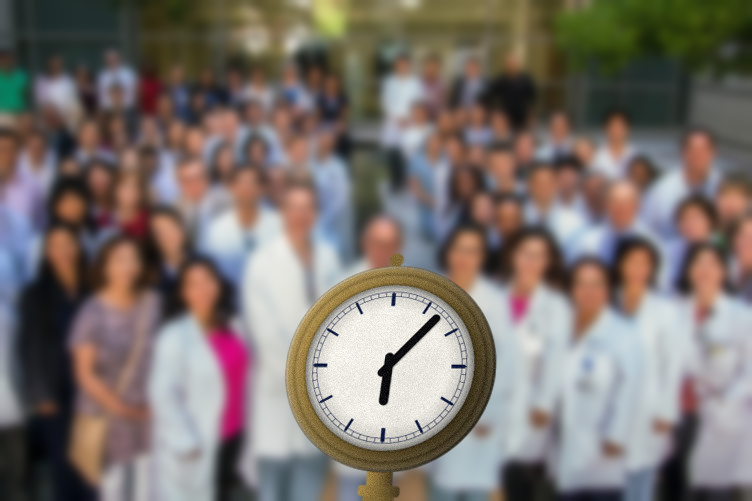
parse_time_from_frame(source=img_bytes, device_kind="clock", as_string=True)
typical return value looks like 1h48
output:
6h07
